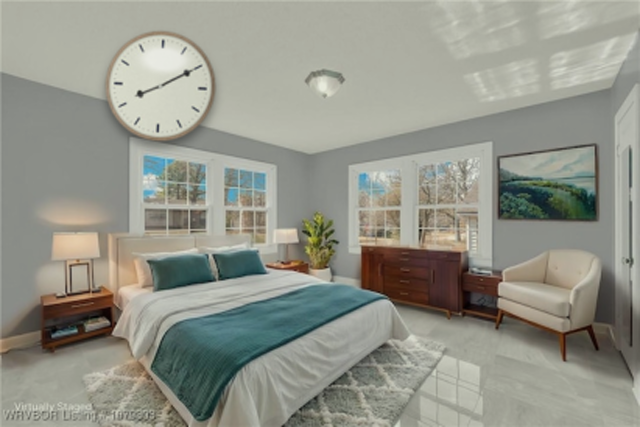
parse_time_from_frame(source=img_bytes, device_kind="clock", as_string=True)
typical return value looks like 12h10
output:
8h10
